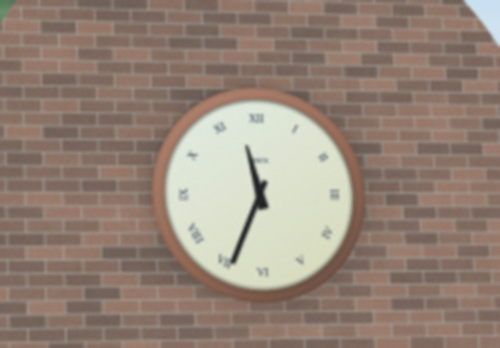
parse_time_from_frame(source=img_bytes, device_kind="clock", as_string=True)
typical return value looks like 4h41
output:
11h34
